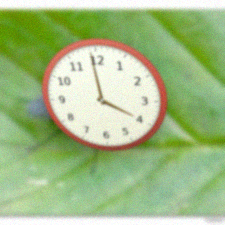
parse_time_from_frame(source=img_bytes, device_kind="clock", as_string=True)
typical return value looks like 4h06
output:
3h59
